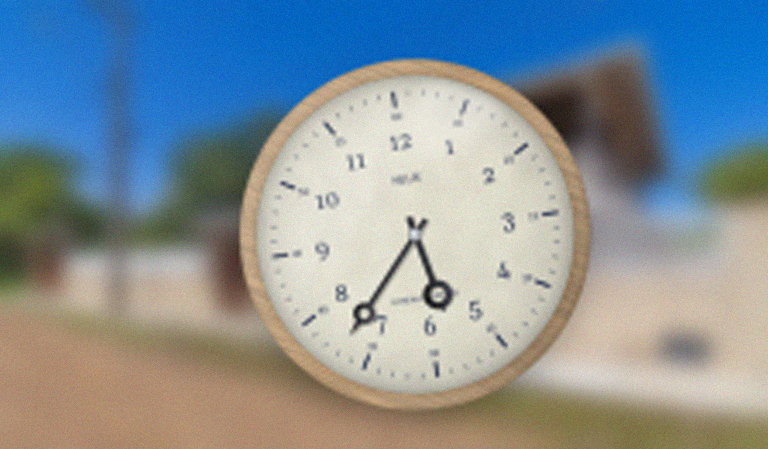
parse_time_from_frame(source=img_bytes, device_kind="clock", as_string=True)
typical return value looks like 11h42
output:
5h37
